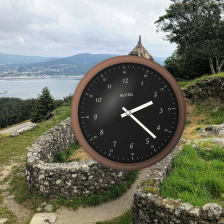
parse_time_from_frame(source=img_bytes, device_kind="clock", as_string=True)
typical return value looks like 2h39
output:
2h23
